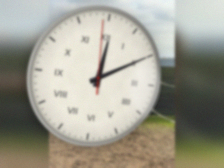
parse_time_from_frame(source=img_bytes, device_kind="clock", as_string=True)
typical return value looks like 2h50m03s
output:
12h09m59s
